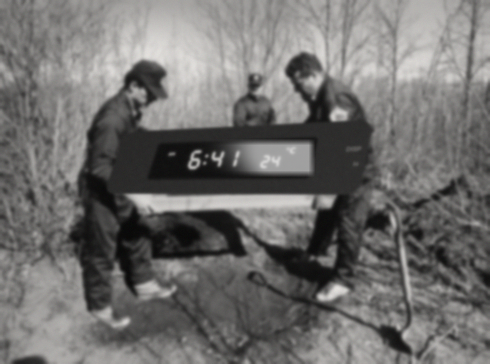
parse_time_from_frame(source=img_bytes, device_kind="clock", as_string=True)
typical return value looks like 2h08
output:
6h41
